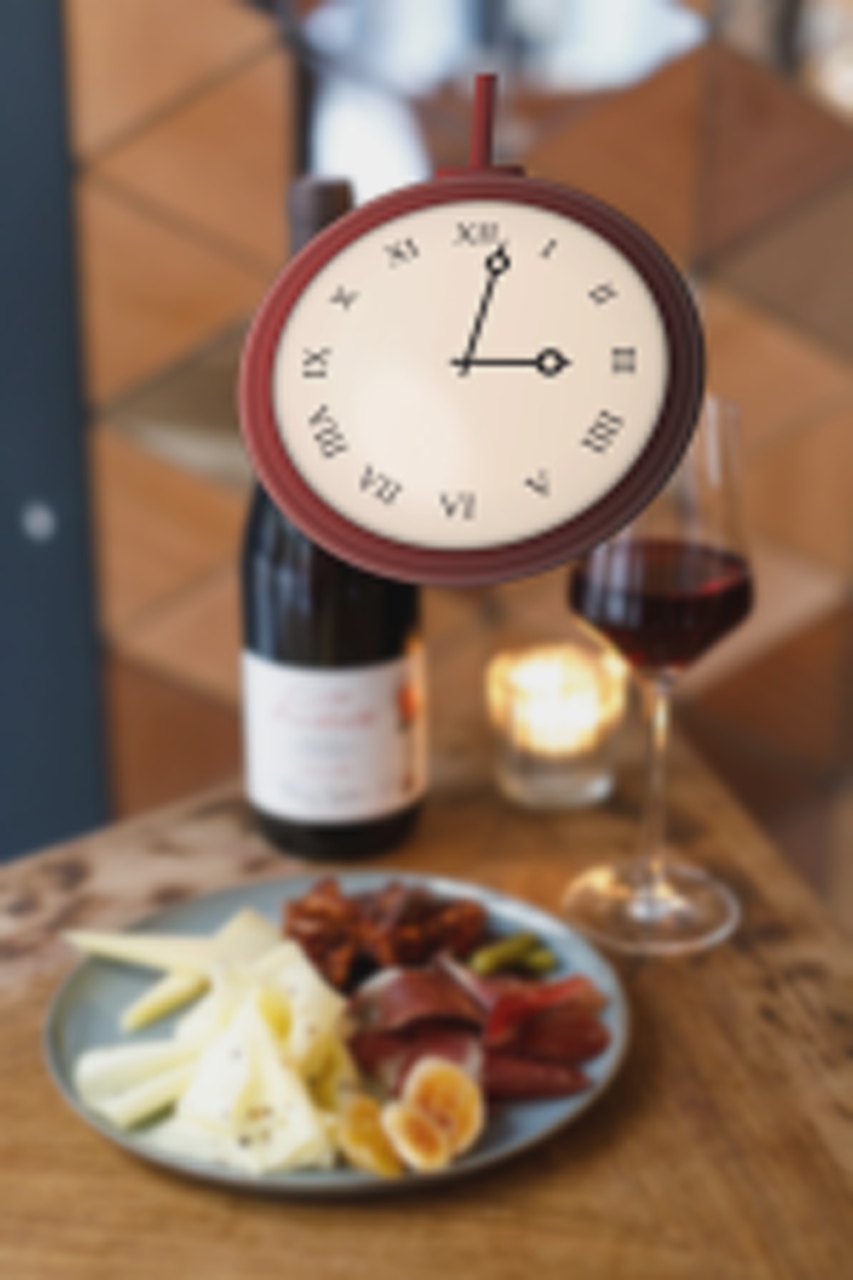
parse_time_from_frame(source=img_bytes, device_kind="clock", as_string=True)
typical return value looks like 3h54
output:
3h02
